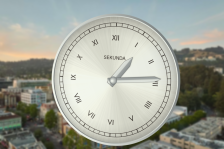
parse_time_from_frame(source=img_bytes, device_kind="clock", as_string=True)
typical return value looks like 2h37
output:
1h14
